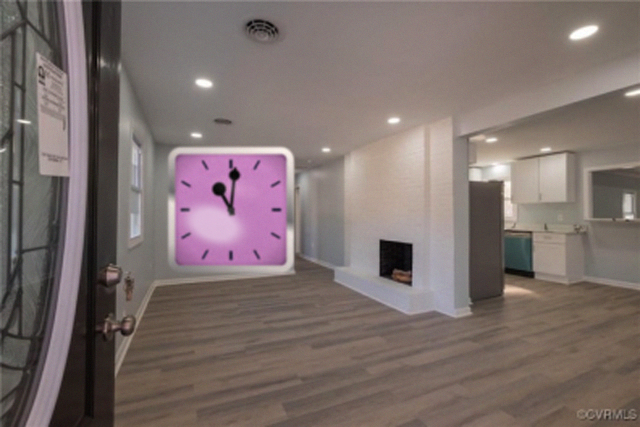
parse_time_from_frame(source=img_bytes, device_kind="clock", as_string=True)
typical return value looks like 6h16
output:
11h01
